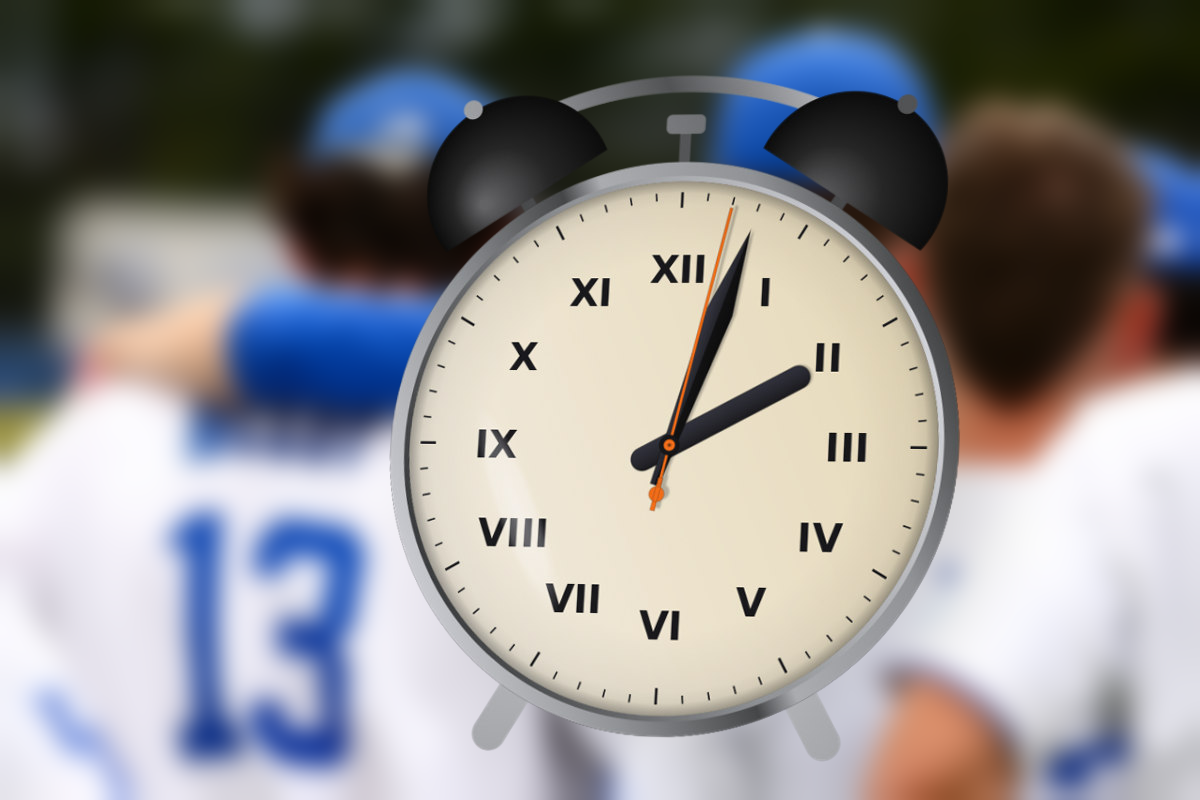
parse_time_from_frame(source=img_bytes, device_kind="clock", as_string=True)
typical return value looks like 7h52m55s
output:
2h03m02s
